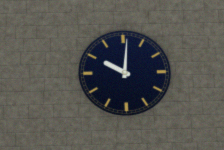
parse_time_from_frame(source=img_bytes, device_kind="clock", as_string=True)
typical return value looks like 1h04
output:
10h01
